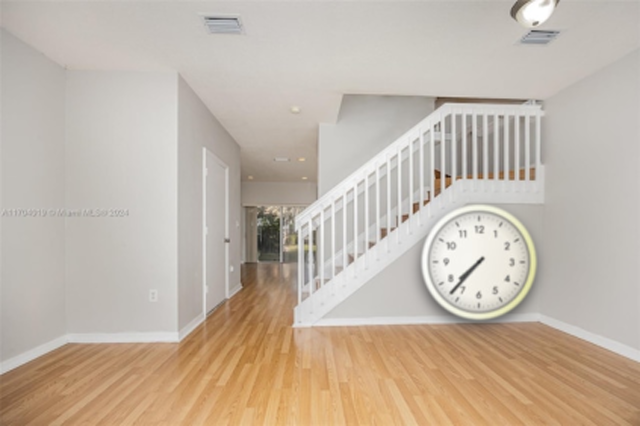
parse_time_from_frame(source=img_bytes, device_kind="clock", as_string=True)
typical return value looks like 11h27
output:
7h37
